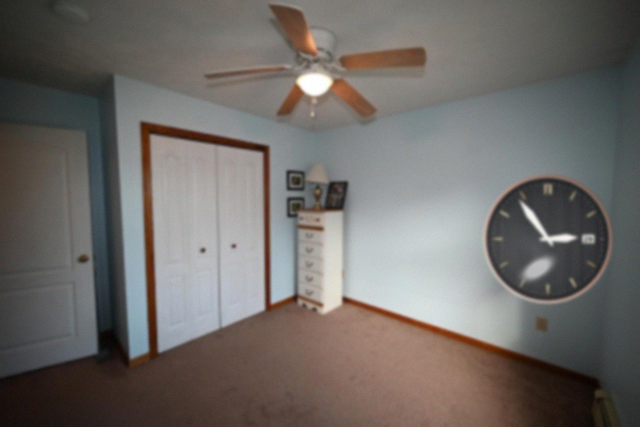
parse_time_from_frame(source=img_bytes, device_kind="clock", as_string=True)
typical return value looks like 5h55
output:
2h54
